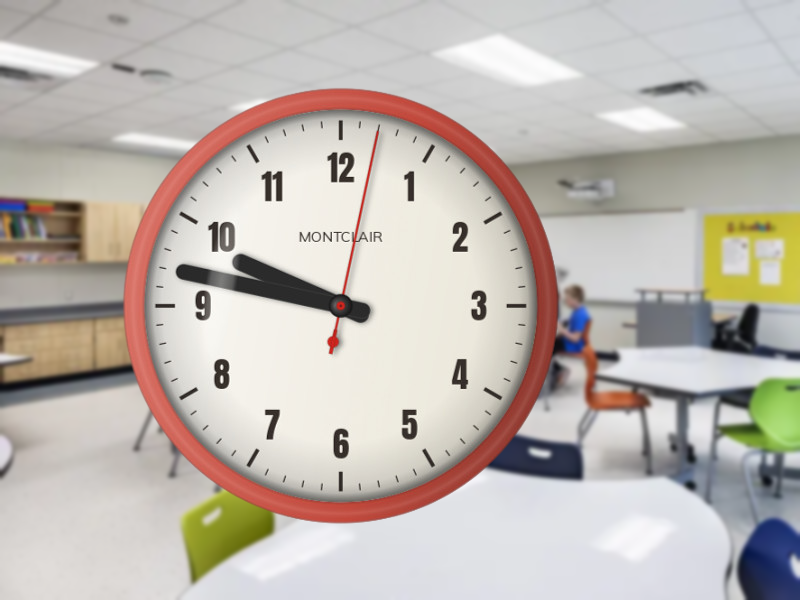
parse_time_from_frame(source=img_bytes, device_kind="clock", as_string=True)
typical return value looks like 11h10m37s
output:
9h47m02s
